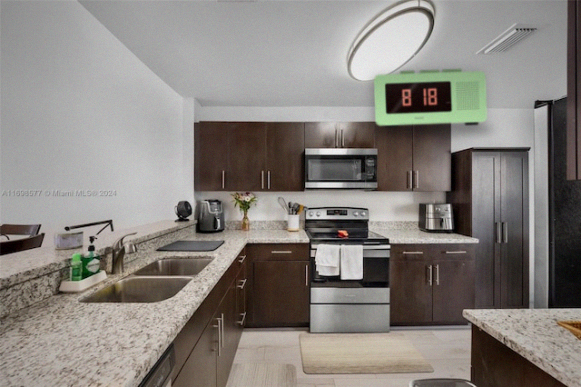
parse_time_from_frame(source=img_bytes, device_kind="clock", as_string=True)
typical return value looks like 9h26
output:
8h18
